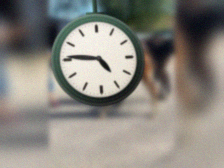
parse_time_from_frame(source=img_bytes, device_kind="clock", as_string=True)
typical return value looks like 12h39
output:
4h46
